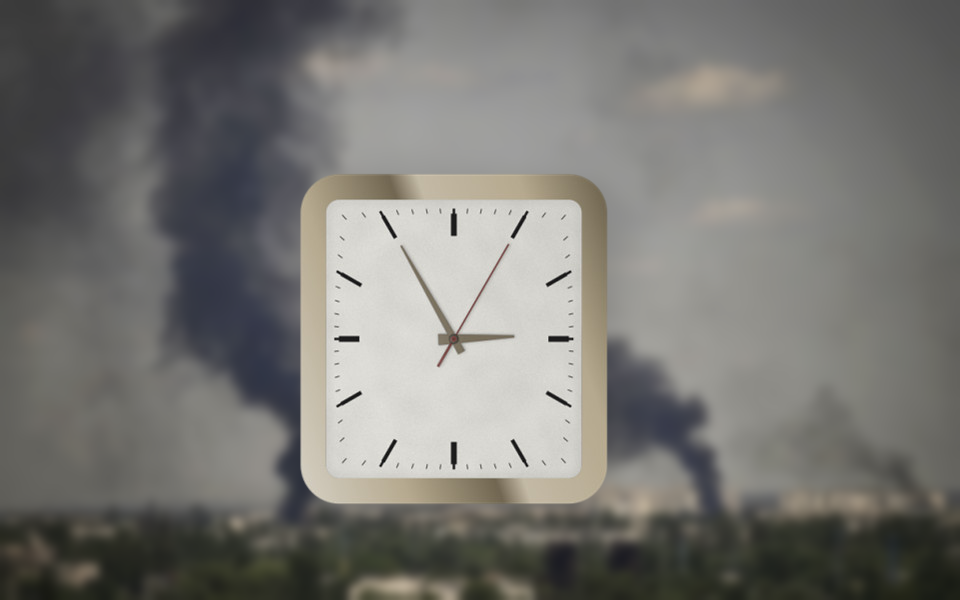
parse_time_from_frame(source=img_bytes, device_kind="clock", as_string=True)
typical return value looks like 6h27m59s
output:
2h55m05s
